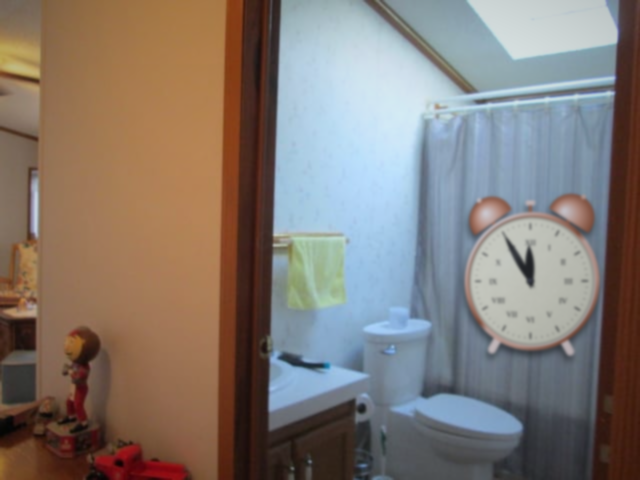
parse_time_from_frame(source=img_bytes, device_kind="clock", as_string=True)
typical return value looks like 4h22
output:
11h55
